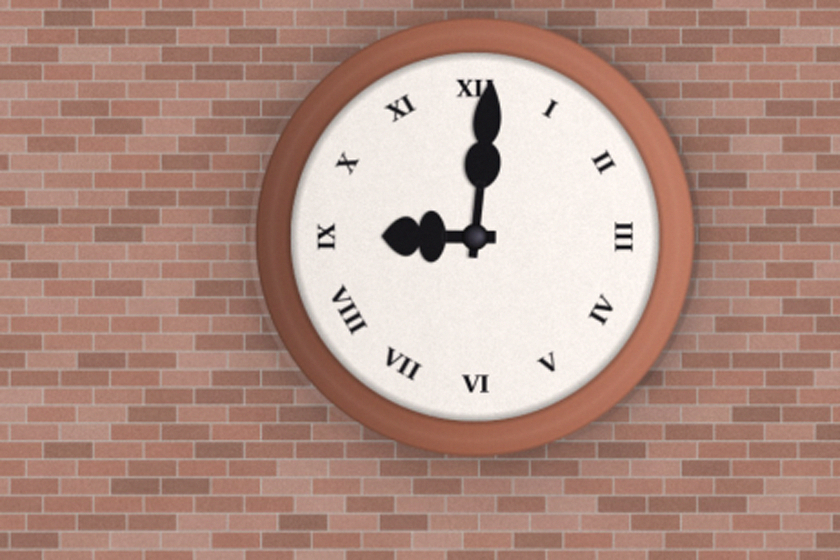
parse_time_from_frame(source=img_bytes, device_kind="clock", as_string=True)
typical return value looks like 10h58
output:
9h01
